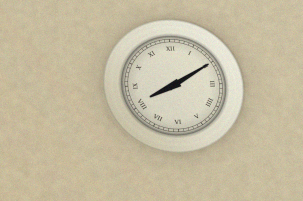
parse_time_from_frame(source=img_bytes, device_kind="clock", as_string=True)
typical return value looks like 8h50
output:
8h10
